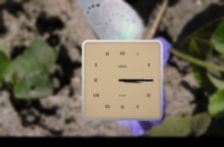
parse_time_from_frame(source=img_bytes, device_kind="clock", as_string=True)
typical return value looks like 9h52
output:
3h15
